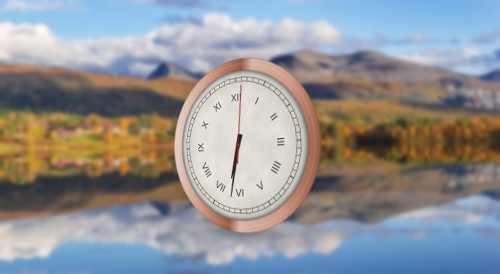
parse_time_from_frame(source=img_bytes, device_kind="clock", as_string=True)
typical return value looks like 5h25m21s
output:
6h32m01s
